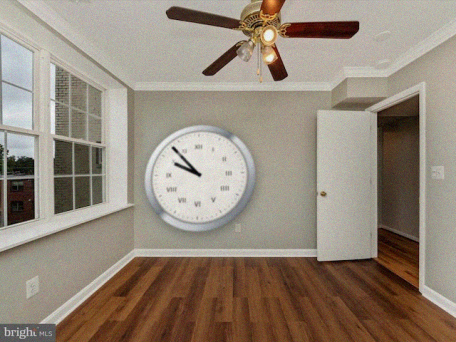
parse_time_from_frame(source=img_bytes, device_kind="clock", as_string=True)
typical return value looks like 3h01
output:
9h53
